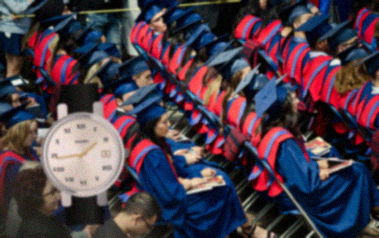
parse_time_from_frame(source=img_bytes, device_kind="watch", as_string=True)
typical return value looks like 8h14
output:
1h44
